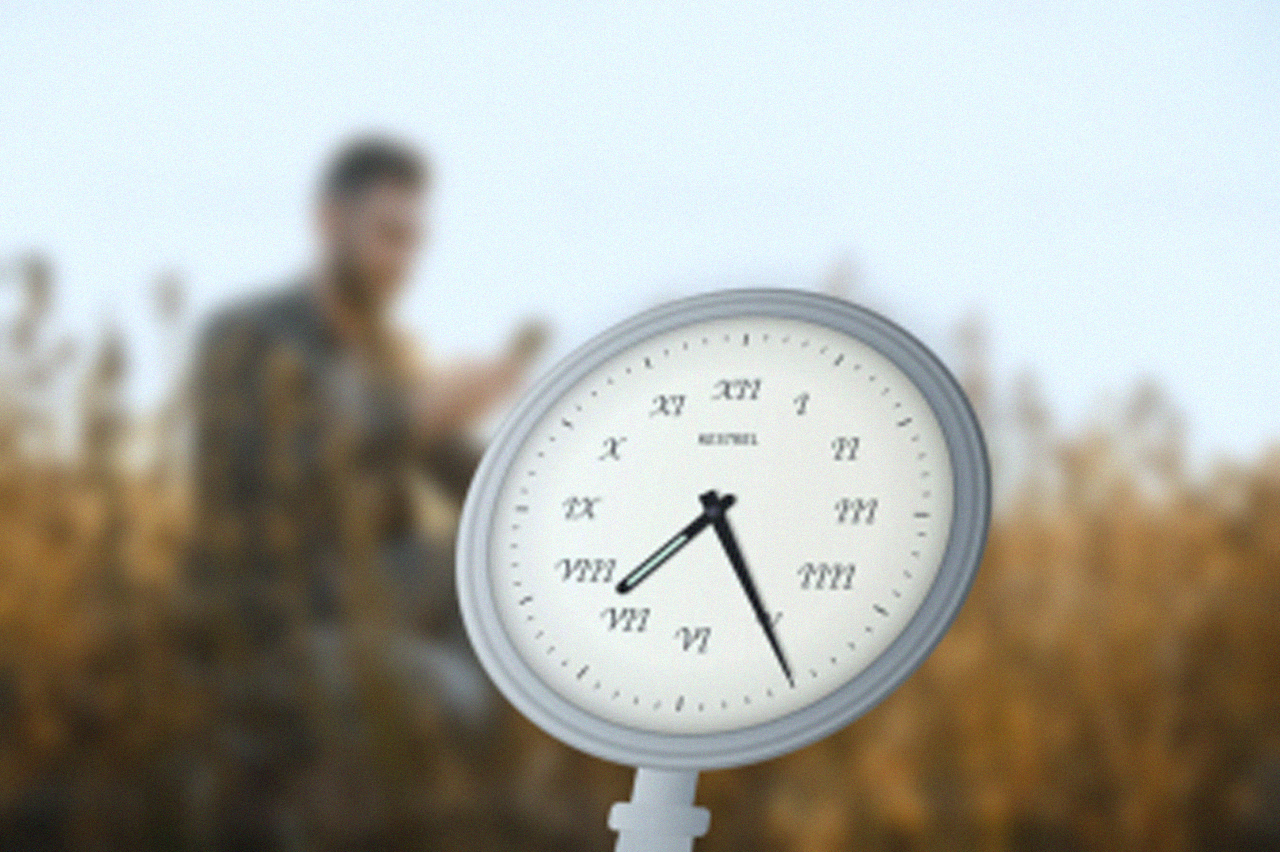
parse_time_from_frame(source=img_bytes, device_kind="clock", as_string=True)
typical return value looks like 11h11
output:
7h25
